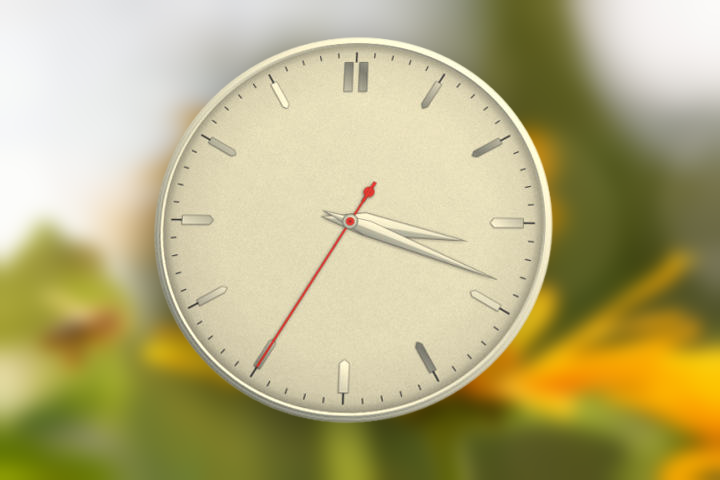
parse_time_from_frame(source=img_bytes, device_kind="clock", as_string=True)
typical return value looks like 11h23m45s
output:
3h18m35s
